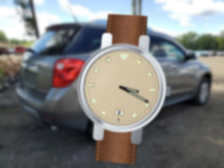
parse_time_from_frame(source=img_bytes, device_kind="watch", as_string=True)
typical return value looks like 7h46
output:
3h19
